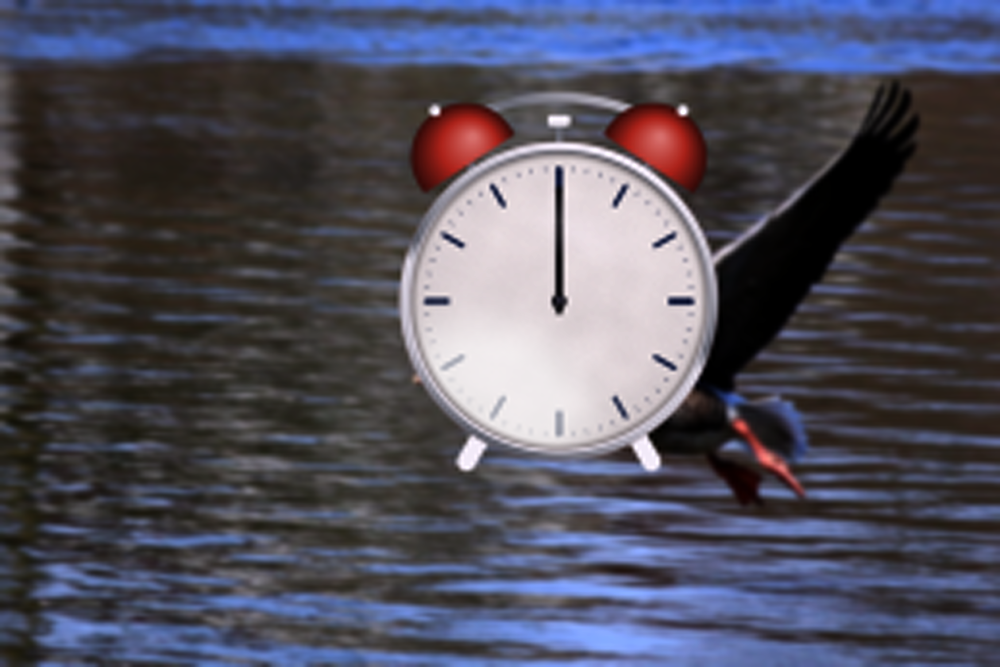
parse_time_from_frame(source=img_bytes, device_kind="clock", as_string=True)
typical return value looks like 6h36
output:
12h00
